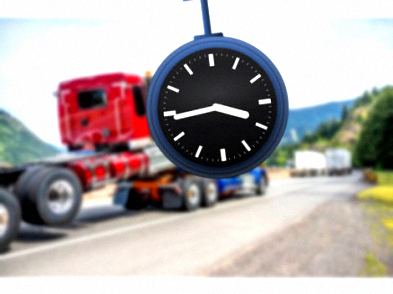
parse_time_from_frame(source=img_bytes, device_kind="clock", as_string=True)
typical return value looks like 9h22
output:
3h44
